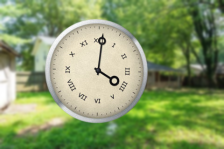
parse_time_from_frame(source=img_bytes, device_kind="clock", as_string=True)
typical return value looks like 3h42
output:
4h01
